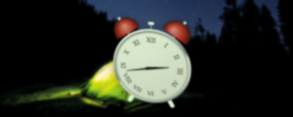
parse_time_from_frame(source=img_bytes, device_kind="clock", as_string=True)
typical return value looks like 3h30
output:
2h43
